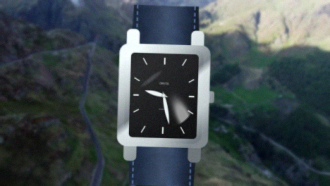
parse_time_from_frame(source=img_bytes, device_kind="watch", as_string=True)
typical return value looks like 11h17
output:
9h28
